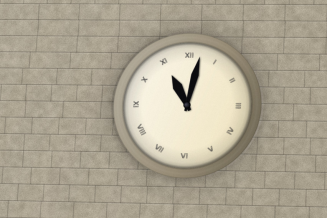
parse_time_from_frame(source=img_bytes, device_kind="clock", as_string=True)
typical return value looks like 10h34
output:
11h02
